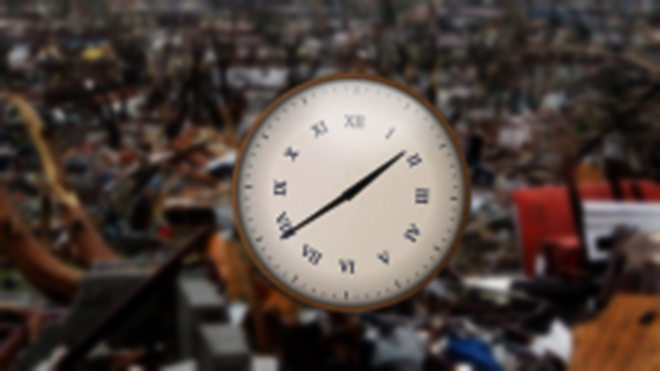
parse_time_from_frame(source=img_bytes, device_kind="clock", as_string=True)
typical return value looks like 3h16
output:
1h39
